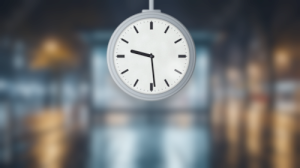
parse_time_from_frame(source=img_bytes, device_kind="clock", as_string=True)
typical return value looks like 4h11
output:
9h29
